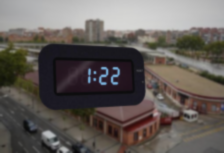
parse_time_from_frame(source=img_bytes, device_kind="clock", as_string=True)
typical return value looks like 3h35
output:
1h22
